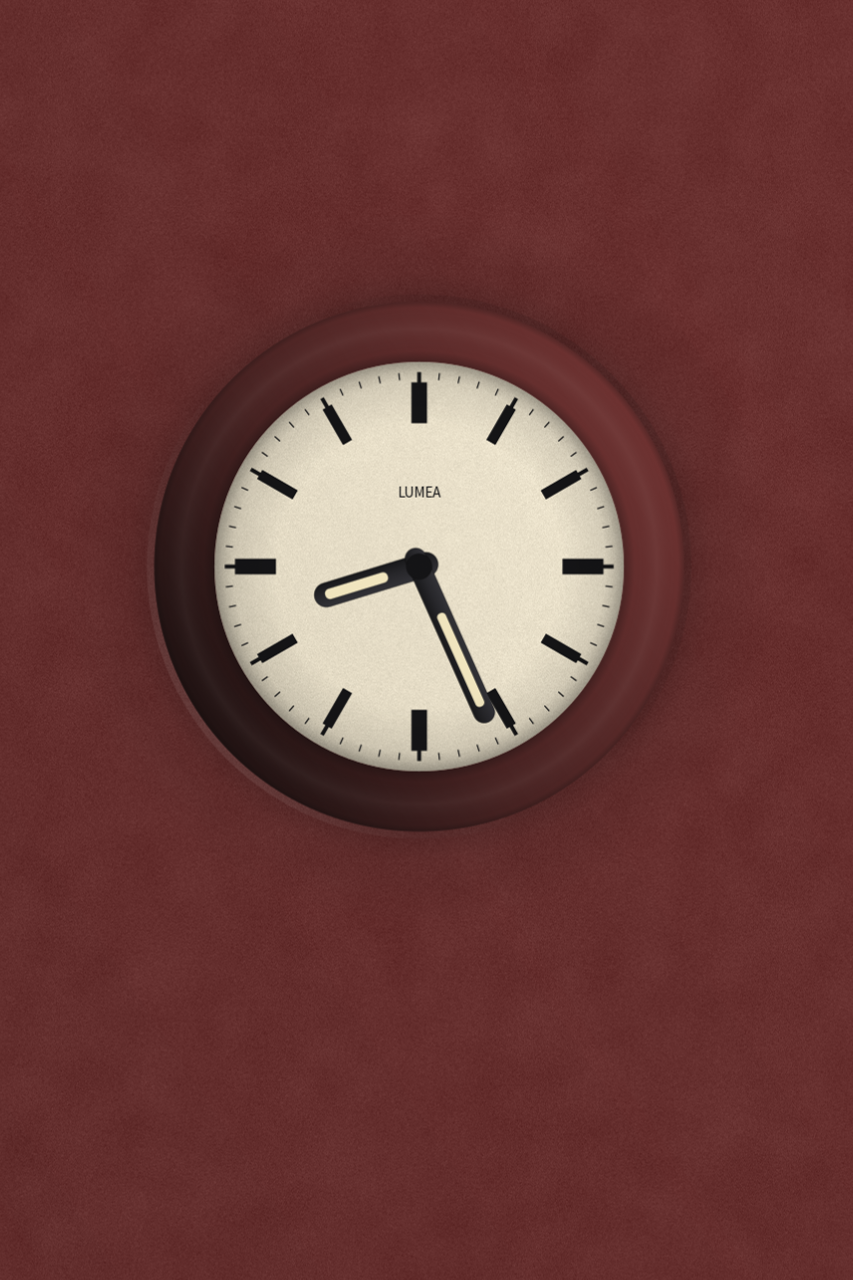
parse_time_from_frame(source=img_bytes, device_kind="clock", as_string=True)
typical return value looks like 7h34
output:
8h26
